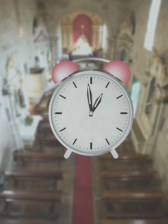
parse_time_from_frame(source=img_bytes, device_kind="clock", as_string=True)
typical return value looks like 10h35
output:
12h59
